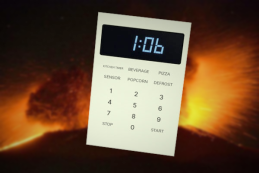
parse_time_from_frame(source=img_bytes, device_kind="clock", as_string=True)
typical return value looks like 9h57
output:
1h06
